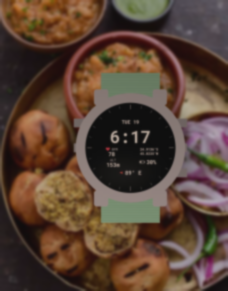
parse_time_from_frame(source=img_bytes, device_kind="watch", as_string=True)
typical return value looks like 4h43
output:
6h17
